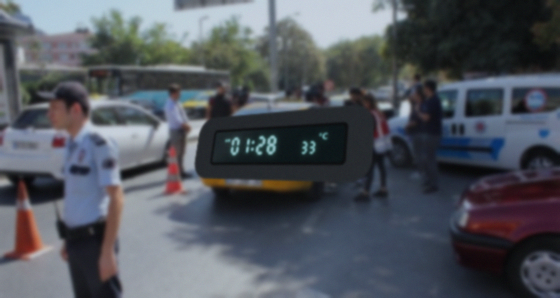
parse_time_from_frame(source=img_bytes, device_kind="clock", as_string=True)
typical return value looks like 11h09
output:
1h28
